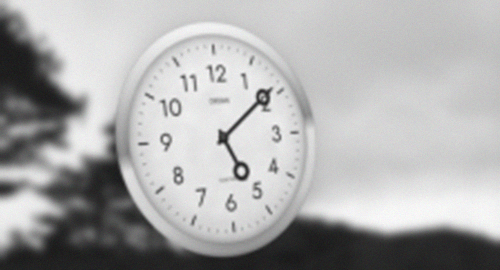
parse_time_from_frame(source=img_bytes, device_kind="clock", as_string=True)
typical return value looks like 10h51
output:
5h09
